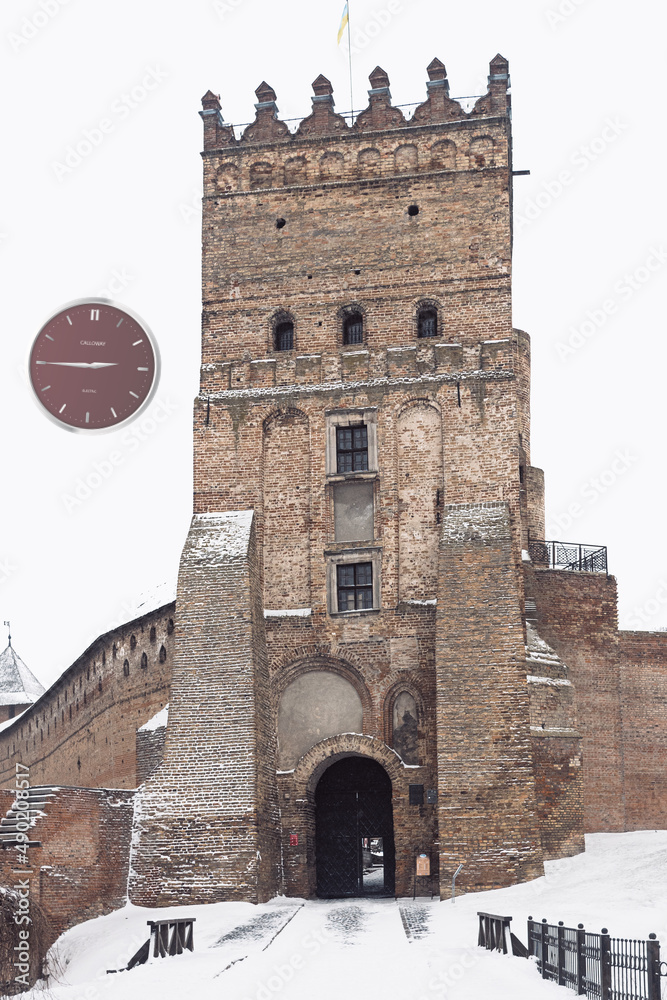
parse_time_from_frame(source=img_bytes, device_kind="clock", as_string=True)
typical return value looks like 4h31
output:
2h45
